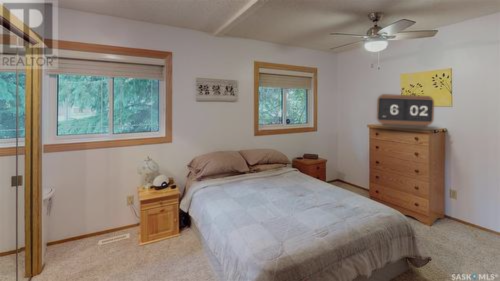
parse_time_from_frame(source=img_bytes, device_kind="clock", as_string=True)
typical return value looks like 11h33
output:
6h02
